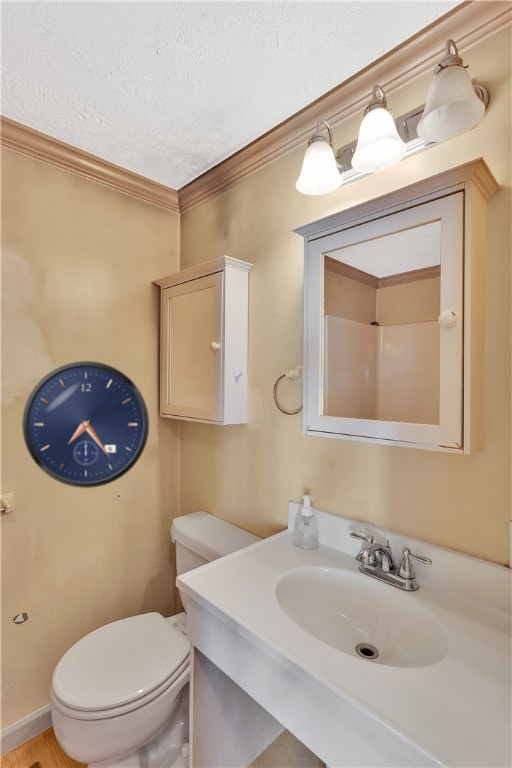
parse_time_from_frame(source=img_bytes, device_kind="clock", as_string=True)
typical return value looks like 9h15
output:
7h24
